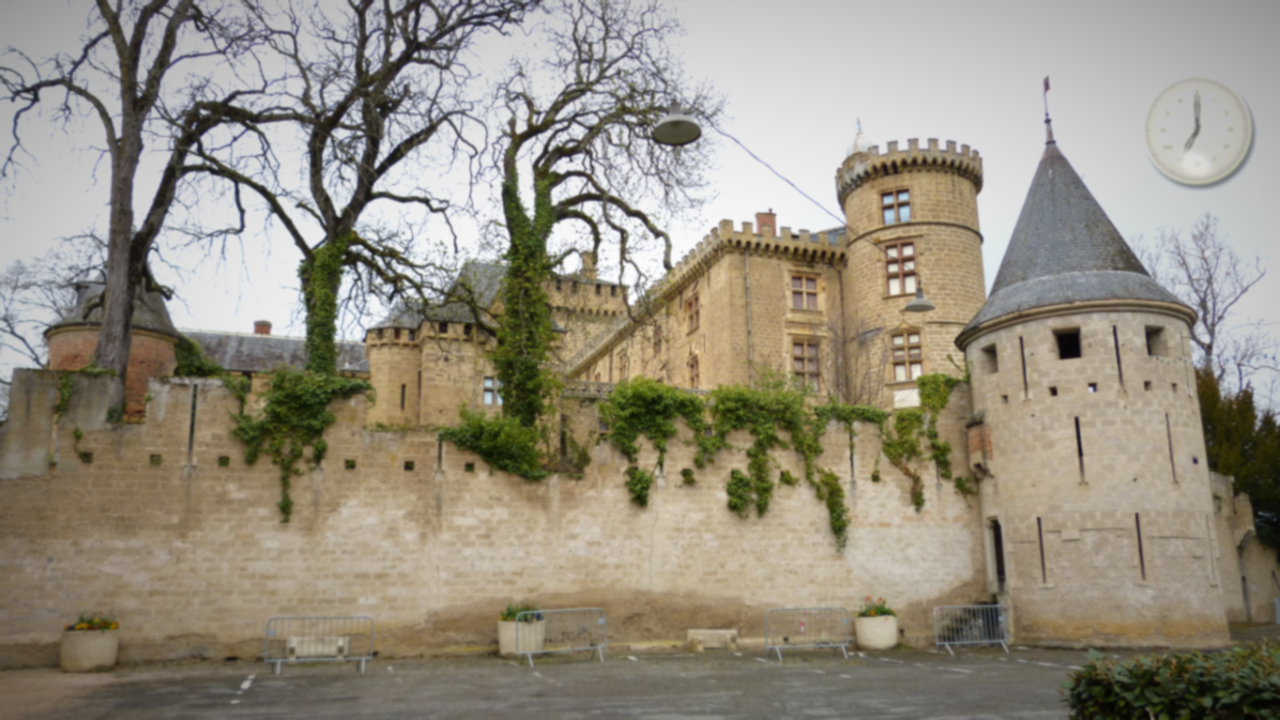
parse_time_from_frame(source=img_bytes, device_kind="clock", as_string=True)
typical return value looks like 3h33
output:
7h00
